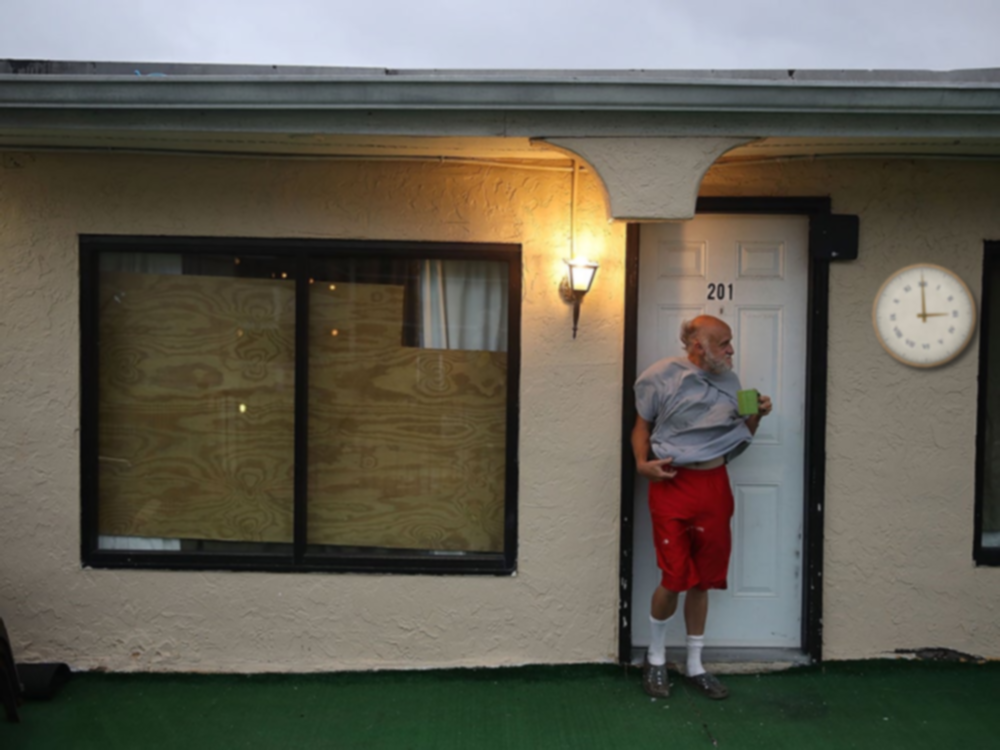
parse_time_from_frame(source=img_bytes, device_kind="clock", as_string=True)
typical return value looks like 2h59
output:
3h00
